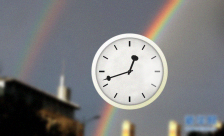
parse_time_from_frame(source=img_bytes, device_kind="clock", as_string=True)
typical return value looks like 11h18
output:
12h42
